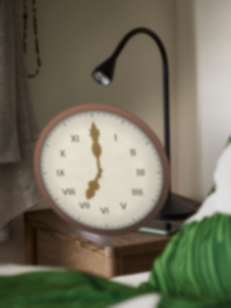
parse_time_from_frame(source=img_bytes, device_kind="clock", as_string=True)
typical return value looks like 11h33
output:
7h00
